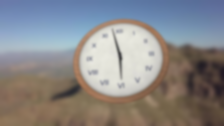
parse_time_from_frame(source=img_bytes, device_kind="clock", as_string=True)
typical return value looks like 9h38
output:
5h58
